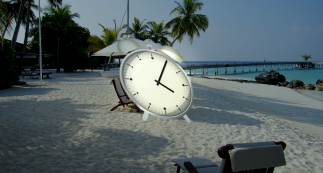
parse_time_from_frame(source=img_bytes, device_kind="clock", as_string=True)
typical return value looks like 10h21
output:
4h05
